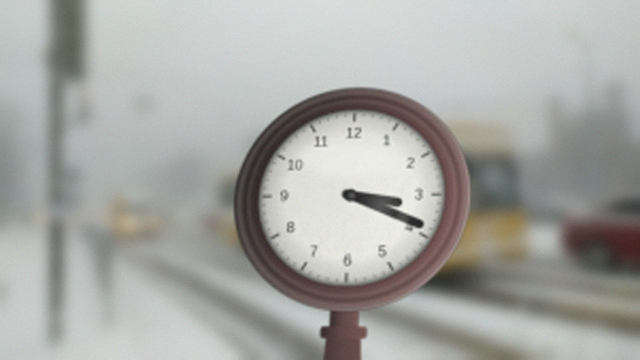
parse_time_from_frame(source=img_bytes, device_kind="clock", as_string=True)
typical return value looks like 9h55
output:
3h19
